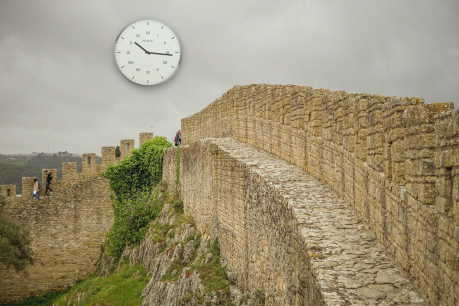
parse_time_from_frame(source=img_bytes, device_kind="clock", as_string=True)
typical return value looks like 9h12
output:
10h16
